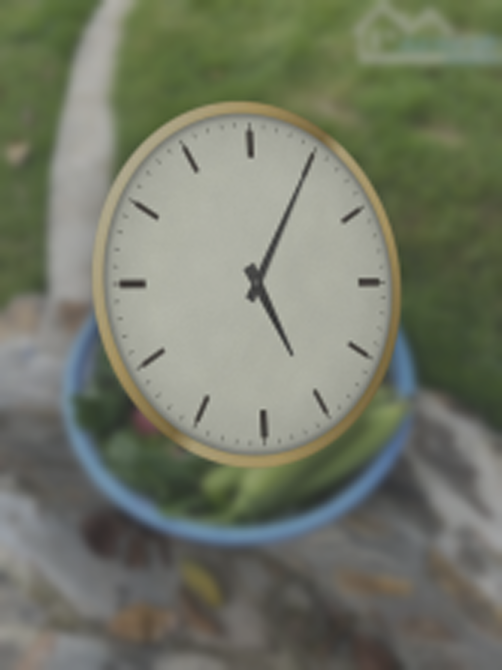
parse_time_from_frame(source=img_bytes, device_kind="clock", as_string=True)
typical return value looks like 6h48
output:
5h05
